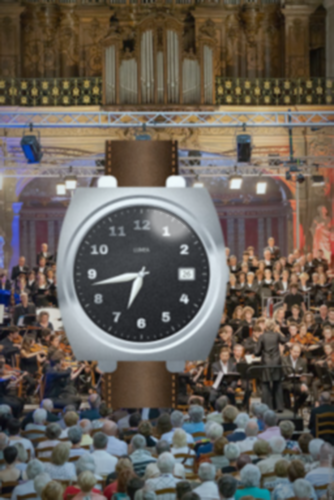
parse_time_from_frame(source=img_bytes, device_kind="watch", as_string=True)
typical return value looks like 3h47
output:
6h43
